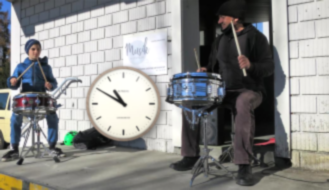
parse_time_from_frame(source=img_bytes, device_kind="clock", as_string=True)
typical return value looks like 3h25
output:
10h50
